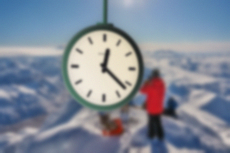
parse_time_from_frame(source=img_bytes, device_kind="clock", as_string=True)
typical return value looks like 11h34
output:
12h22
